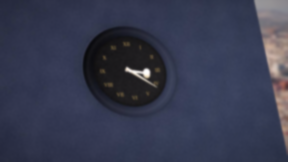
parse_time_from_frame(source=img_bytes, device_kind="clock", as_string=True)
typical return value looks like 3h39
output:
3h21
